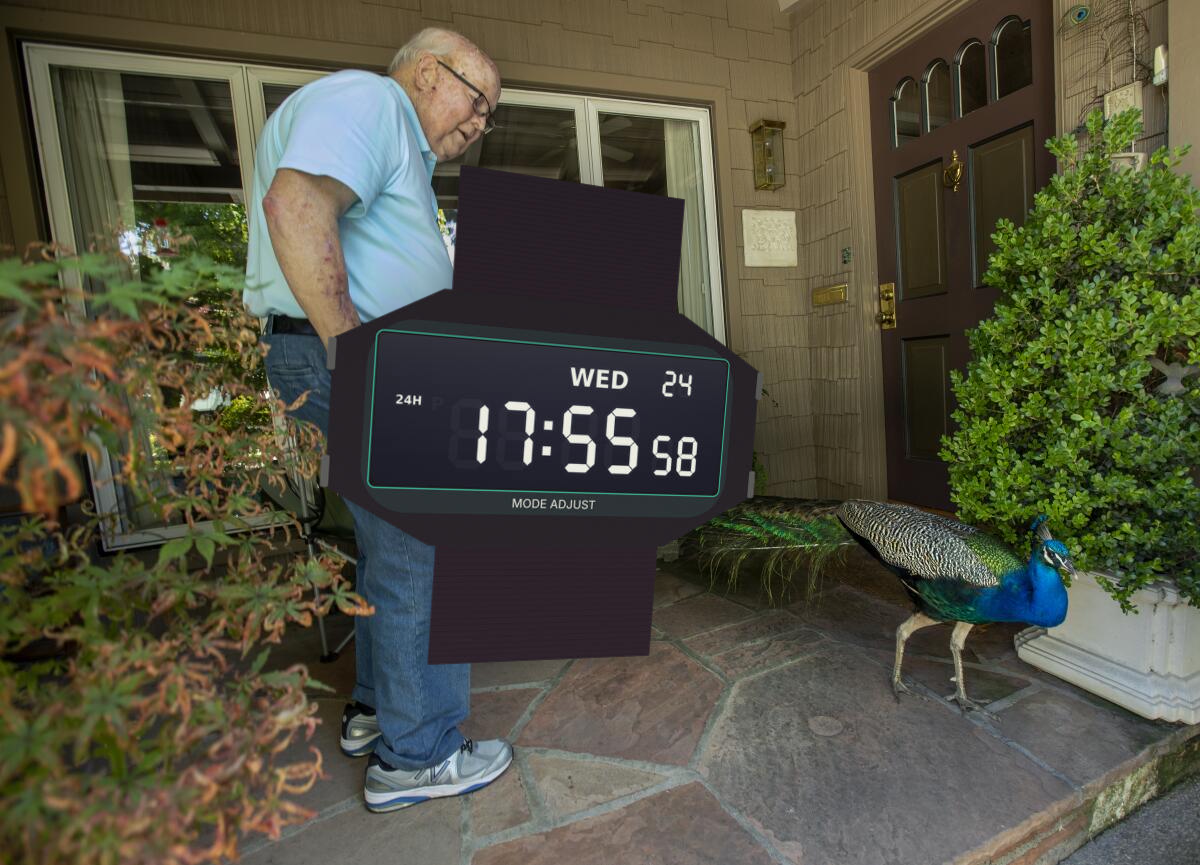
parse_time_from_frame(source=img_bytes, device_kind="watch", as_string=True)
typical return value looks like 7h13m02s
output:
17h55m58s
